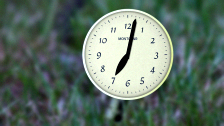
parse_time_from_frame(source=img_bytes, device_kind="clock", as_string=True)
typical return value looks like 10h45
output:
7h02
